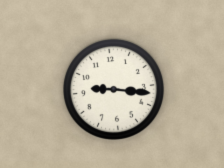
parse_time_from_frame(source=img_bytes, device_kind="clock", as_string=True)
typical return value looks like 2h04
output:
9h17
